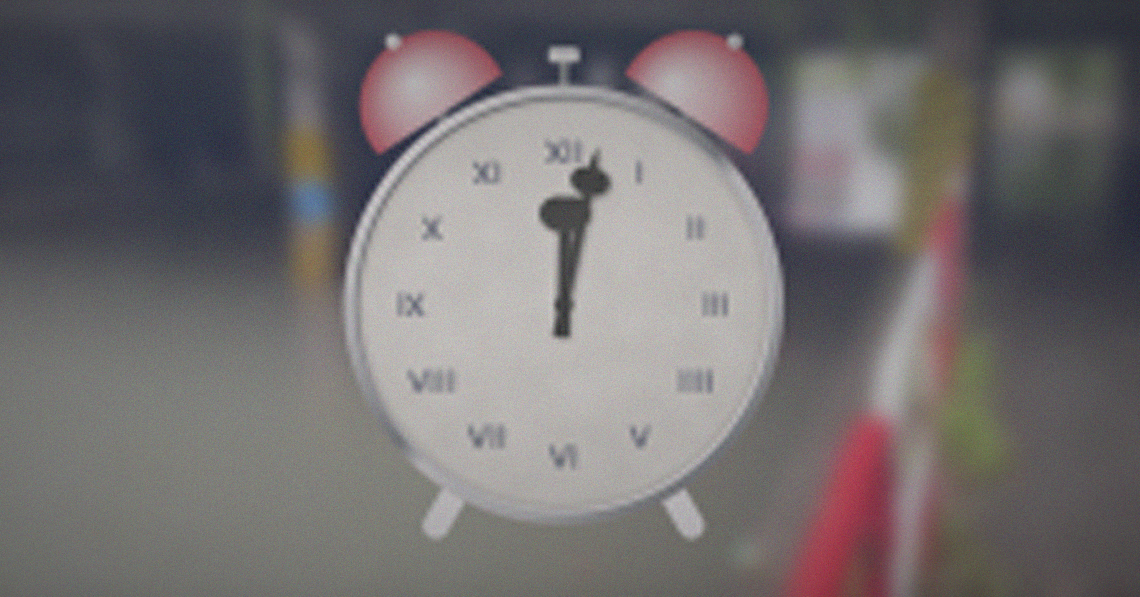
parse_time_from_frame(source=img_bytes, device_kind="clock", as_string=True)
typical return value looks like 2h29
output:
12h02
